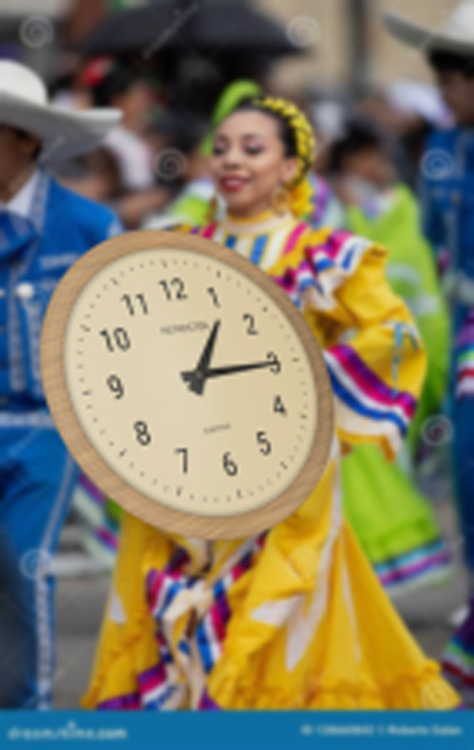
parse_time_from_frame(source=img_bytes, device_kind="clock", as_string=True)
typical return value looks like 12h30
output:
1h15
